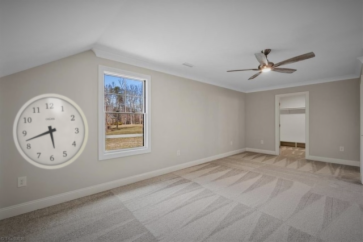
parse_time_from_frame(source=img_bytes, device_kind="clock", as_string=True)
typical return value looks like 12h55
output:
5h42
